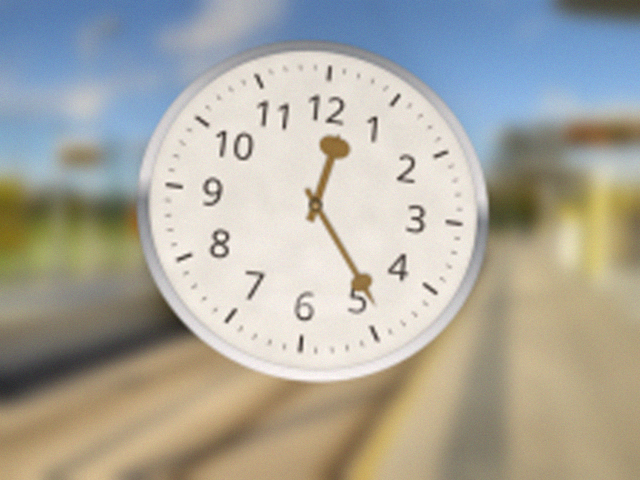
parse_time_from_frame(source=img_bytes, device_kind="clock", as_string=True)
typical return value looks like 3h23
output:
12h24
